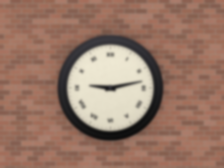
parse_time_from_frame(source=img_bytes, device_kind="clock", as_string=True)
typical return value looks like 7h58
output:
9h13
